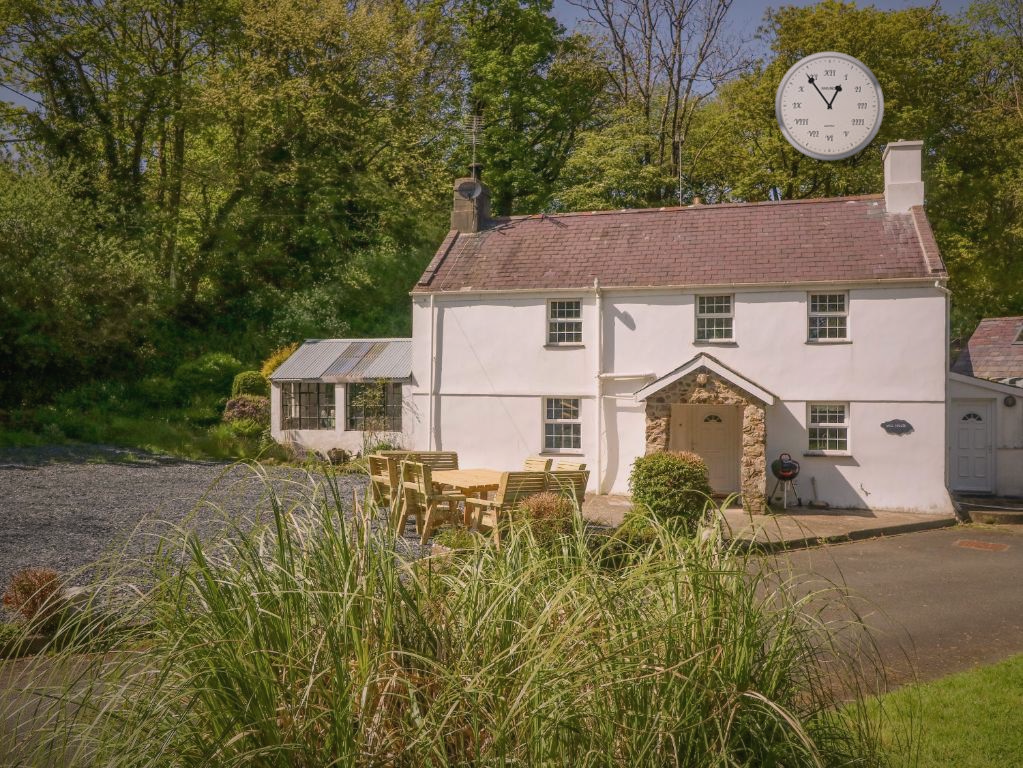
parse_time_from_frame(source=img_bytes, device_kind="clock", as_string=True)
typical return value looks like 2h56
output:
12h54
